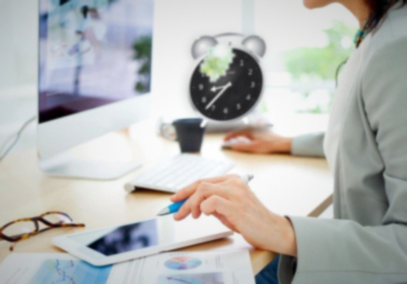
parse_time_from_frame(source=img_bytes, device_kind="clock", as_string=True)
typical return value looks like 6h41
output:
8h37
